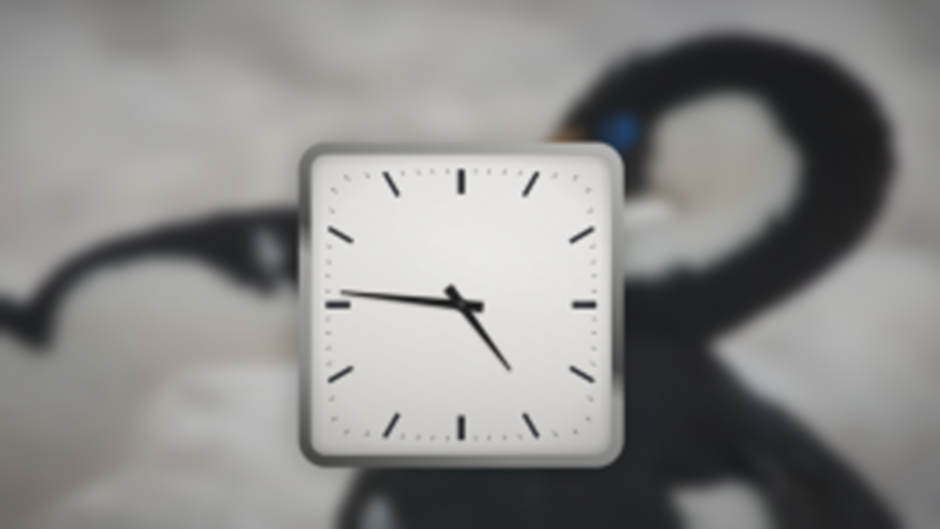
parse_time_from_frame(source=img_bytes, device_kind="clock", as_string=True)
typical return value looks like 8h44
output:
4h46
